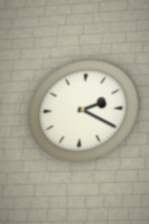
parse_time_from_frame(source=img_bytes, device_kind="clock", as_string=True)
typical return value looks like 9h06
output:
2h20
